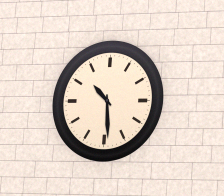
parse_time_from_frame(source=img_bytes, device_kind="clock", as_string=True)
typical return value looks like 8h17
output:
10h29
